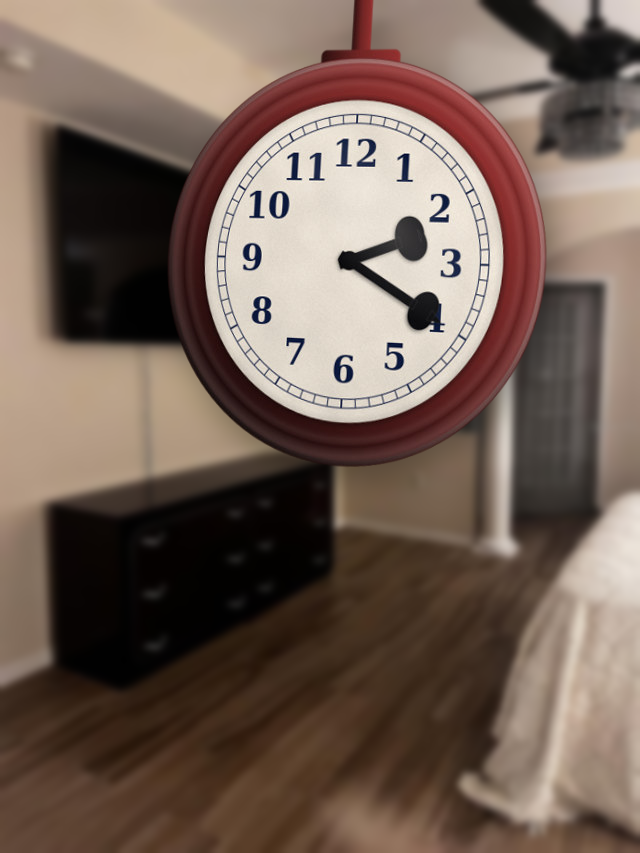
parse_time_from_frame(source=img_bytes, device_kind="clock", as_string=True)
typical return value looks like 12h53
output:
2h20
